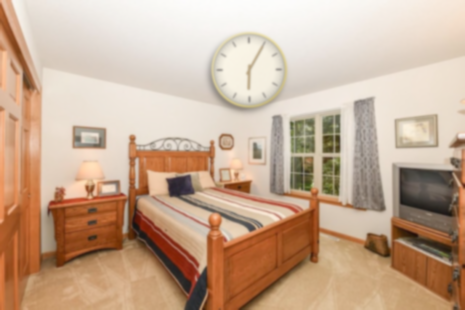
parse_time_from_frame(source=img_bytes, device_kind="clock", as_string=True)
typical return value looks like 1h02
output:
6h05
